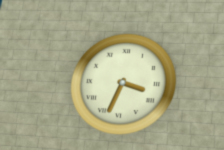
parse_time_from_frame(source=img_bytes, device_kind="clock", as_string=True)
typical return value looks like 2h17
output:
3h33
